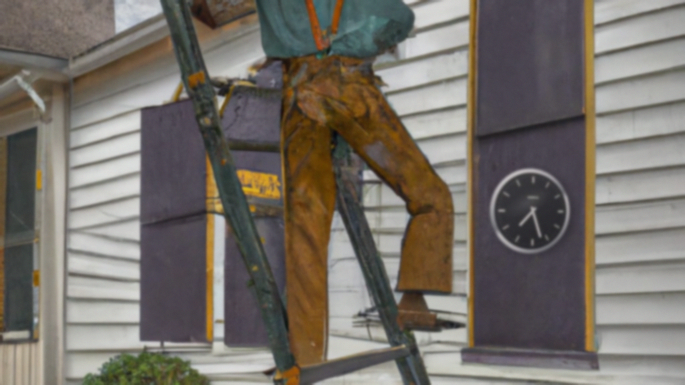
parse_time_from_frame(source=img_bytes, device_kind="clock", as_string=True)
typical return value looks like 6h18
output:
7h27
